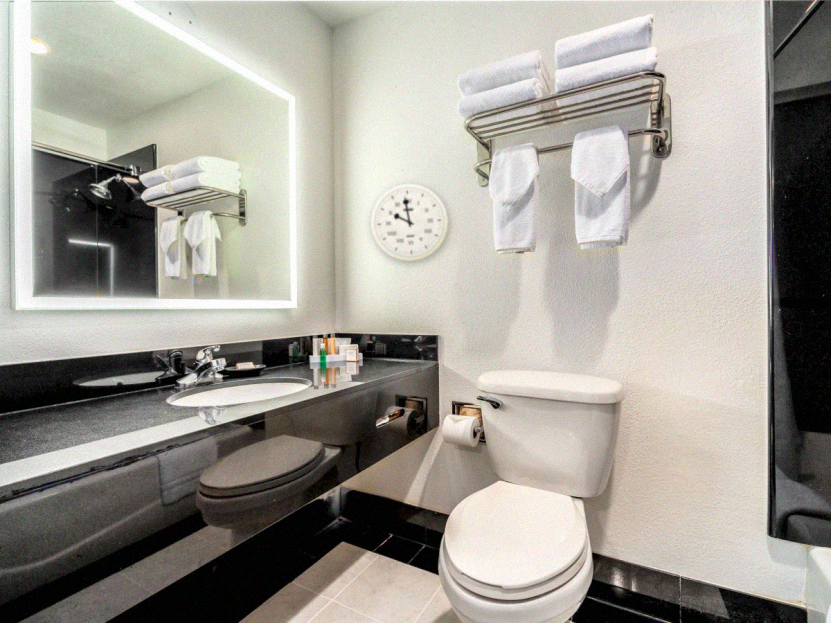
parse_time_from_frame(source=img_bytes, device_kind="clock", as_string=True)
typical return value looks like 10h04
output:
9h59
